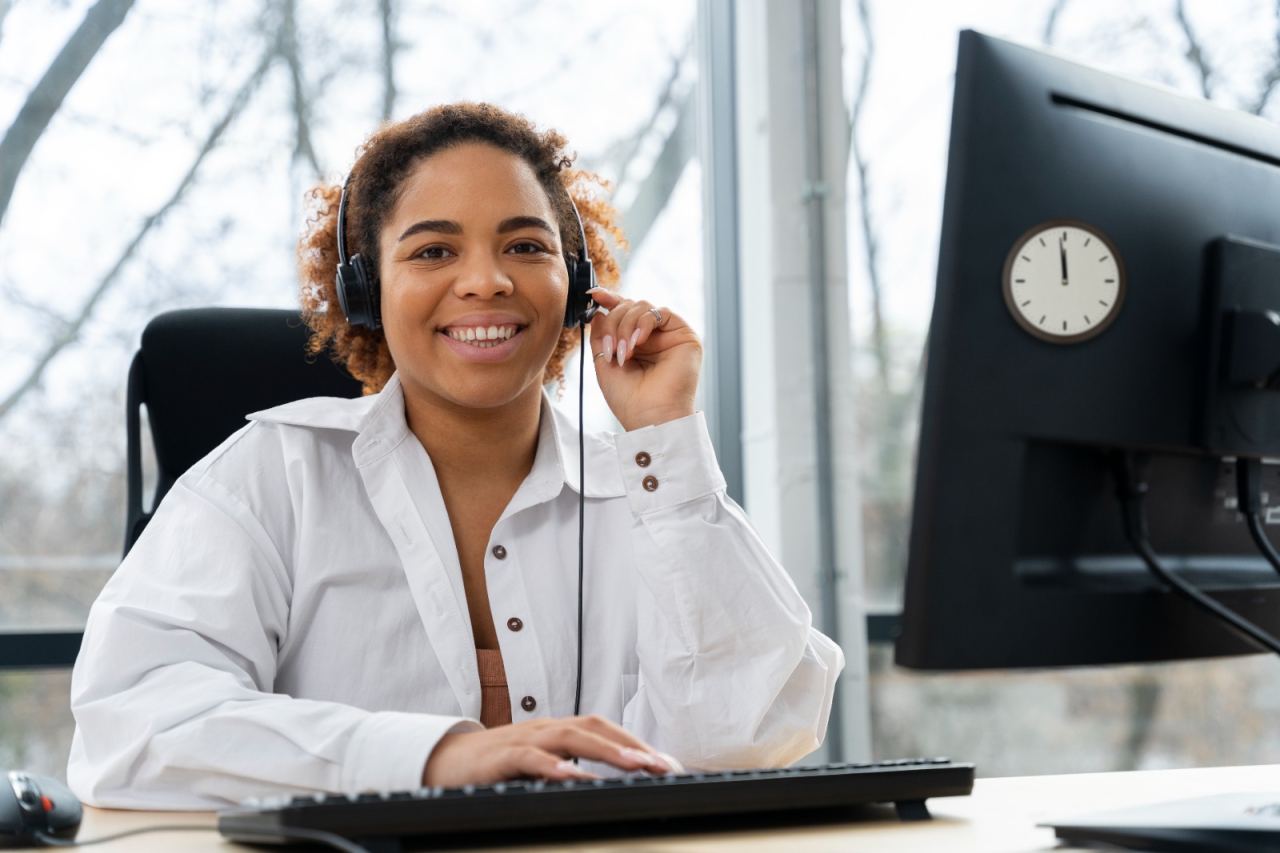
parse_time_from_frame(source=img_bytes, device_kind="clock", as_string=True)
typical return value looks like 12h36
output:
11h59
